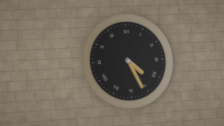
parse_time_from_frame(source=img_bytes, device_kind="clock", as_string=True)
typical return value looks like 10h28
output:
4h26
